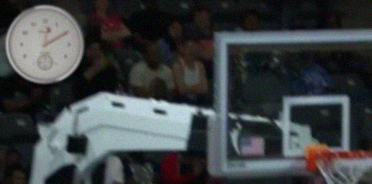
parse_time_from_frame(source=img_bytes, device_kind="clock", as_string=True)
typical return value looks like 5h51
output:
12h10
